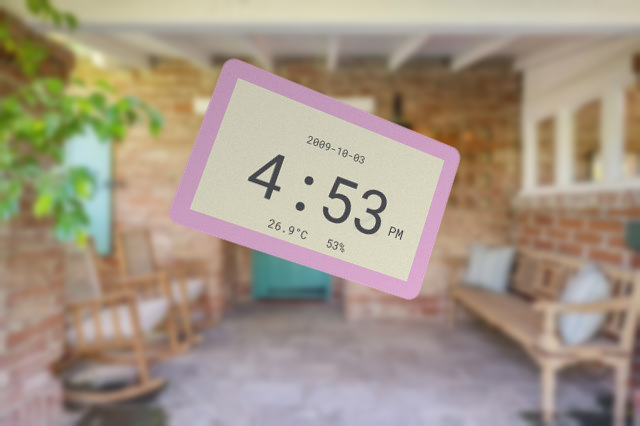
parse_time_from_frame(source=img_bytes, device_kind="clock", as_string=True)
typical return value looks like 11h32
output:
4h53
